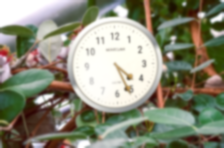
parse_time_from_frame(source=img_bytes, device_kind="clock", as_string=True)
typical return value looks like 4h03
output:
4h26
